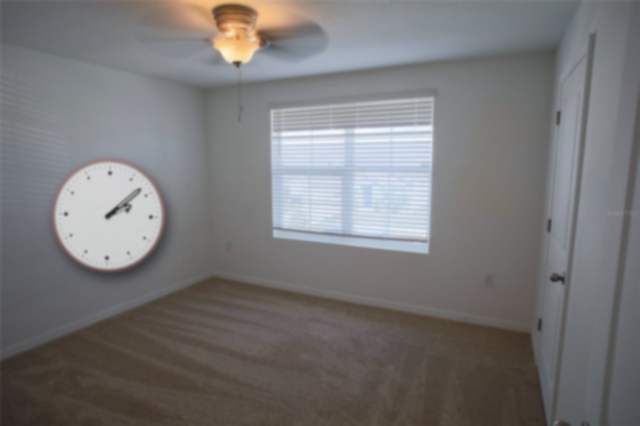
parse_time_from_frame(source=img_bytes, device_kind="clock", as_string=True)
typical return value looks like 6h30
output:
2h08
